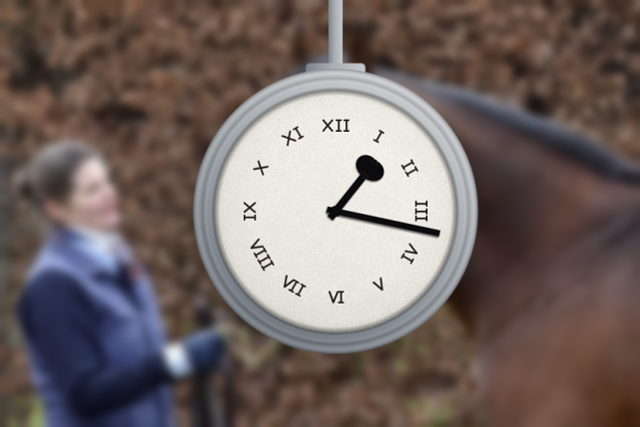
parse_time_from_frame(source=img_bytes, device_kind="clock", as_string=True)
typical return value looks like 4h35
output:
1h17
